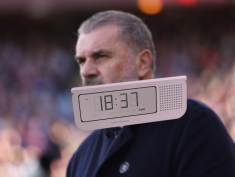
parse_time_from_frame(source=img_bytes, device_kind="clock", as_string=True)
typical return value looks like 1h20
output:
18h37
